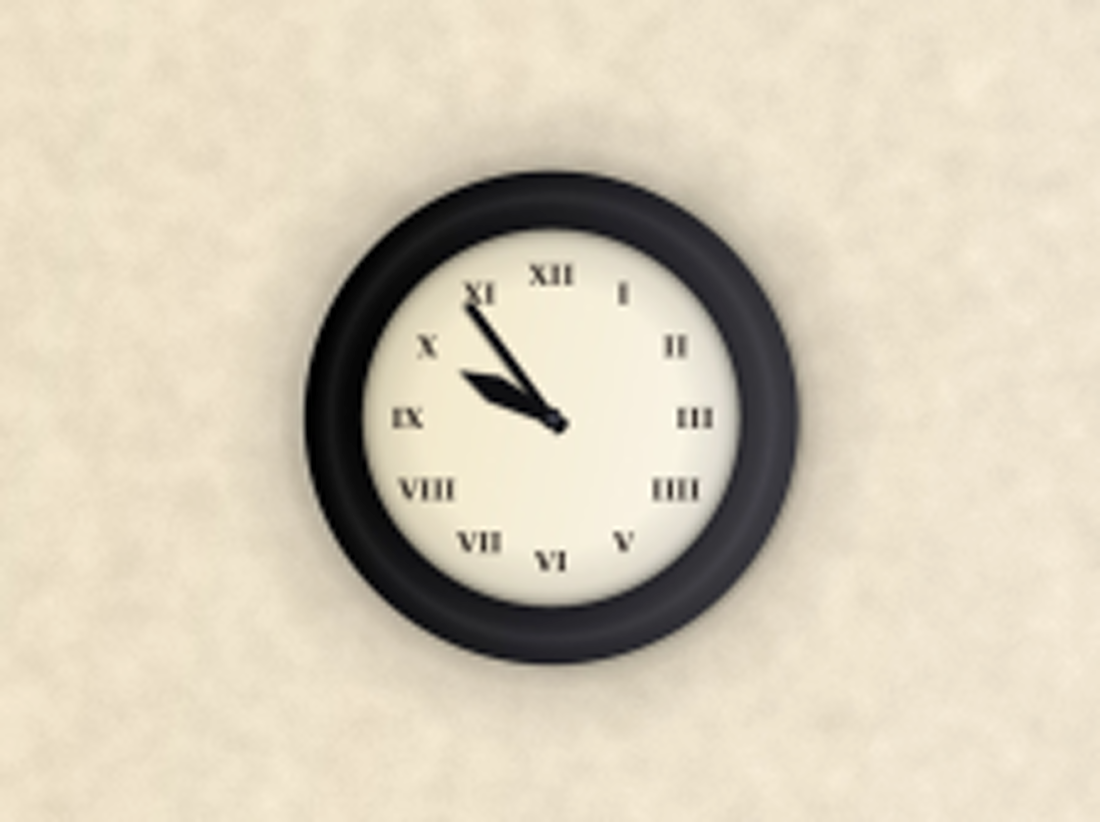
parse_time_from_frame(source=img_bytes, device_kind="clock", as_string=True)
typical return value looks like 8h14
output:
9h54
